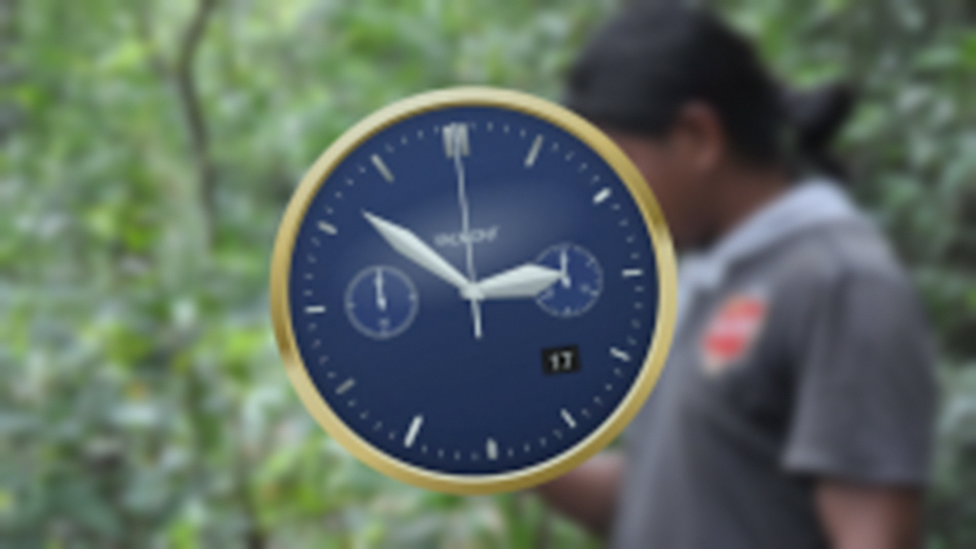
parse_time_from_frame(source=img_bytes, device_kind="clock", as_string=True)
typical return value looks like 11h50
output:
2h52
